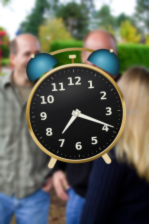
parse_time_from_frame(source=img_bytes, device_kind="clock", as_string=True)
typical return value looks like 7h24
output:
7h19
